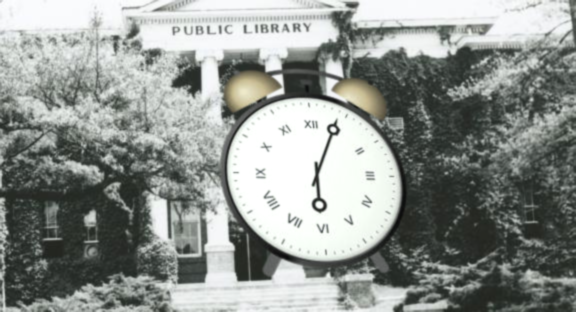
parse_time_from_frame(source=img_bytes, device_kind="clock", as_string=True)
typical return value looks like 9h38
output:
6h04
